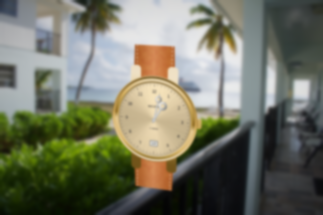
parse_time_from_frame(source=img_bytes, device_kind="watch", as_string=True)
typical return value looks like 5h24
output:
1h02
